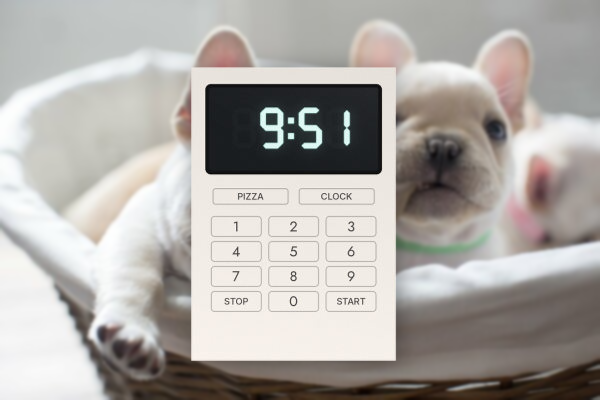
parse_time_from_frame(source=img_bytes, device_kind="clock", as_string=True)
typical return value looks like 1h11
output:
9h51
